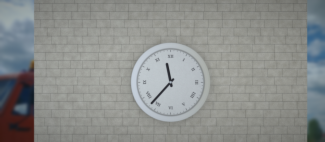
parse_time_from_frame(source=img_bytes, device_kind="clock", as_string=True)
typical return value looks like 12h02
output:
11h37
